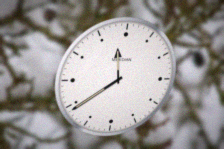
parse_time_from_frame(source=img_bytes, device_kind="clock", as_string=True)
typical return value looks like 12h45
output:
11h39
